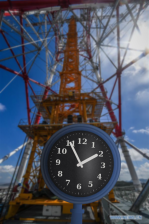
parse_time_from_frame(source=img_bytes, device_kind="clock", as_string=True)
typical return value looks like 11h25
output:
1h55
